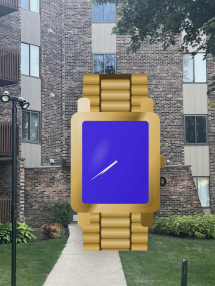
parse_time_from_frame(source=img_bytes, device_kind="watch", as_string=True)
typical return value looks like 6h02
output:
7h39
